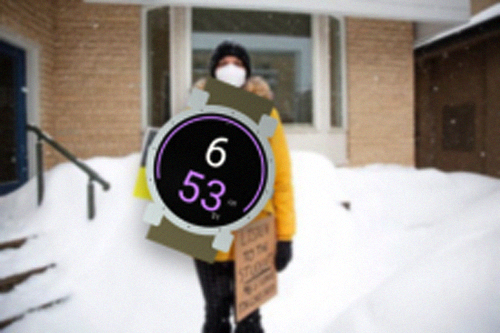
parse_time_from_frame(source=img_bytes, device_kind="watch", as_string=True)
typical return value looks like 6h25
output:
6h53
